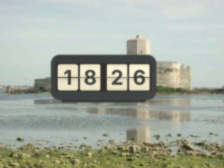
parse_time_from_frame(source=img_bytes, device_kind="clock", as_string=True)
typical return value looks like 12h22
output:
18h26
